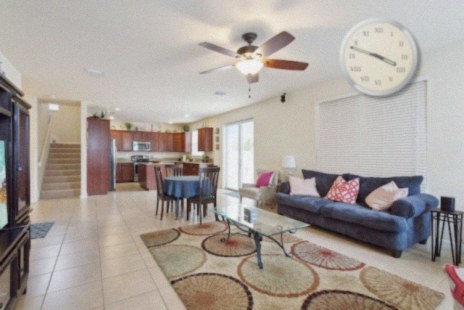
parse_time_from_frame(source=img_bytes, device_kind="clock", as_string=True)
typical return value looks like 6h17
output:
3h48
